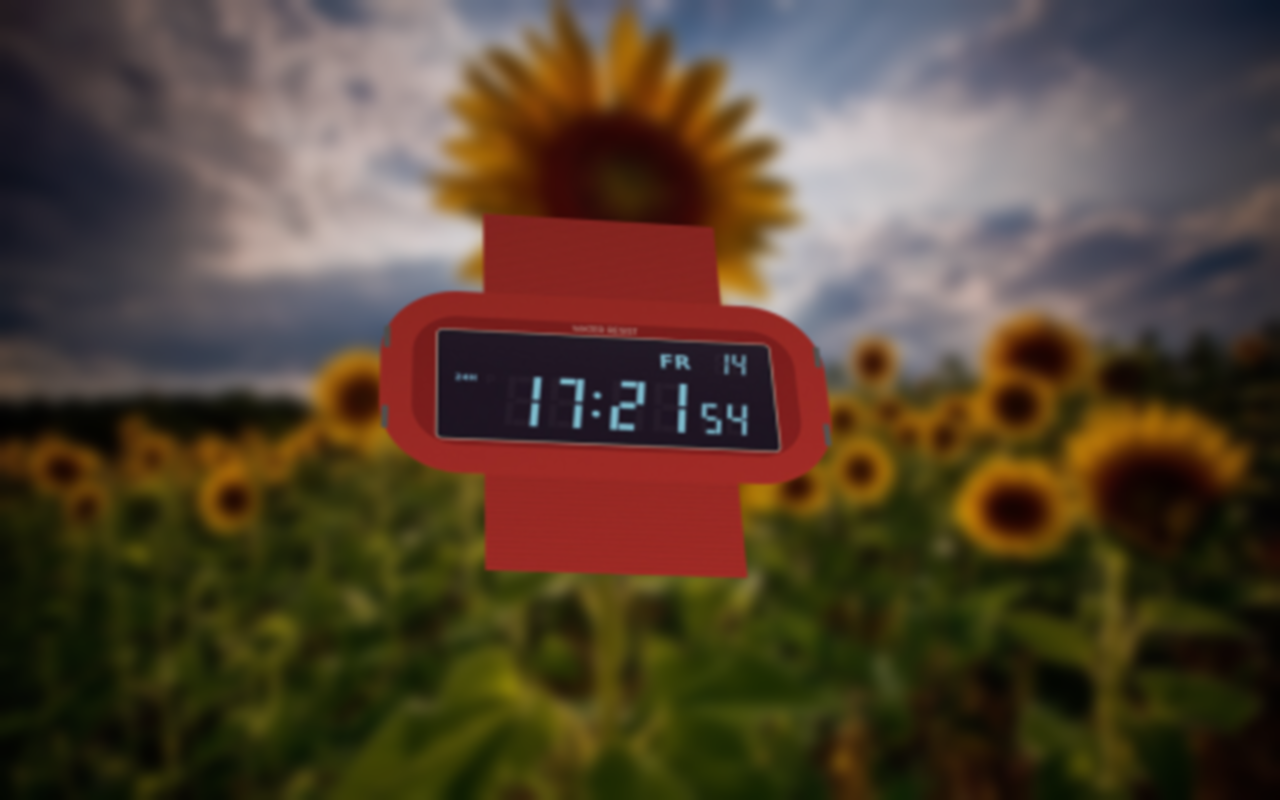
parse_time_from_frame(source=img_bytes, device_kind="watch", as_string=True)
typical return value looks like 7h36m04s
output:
17h21m54s
